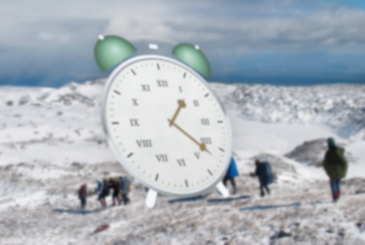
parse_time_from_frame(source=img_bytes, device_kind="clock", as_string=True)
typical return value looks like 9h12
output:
1h22
